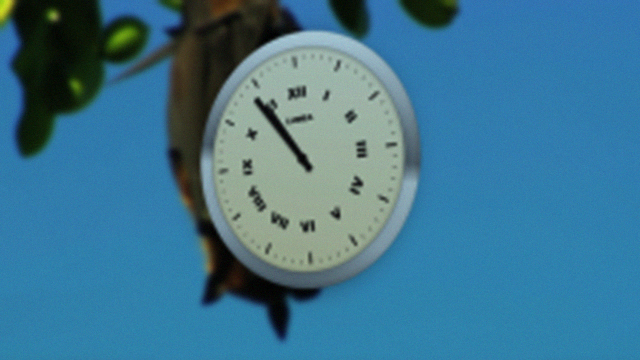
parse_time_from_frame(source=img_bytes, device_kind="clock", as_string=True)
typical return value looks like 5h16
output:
10h54
